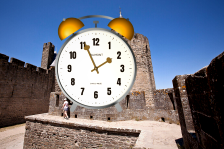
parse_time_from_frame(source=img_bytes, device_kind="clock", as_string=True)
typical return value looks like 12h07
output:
1h56
